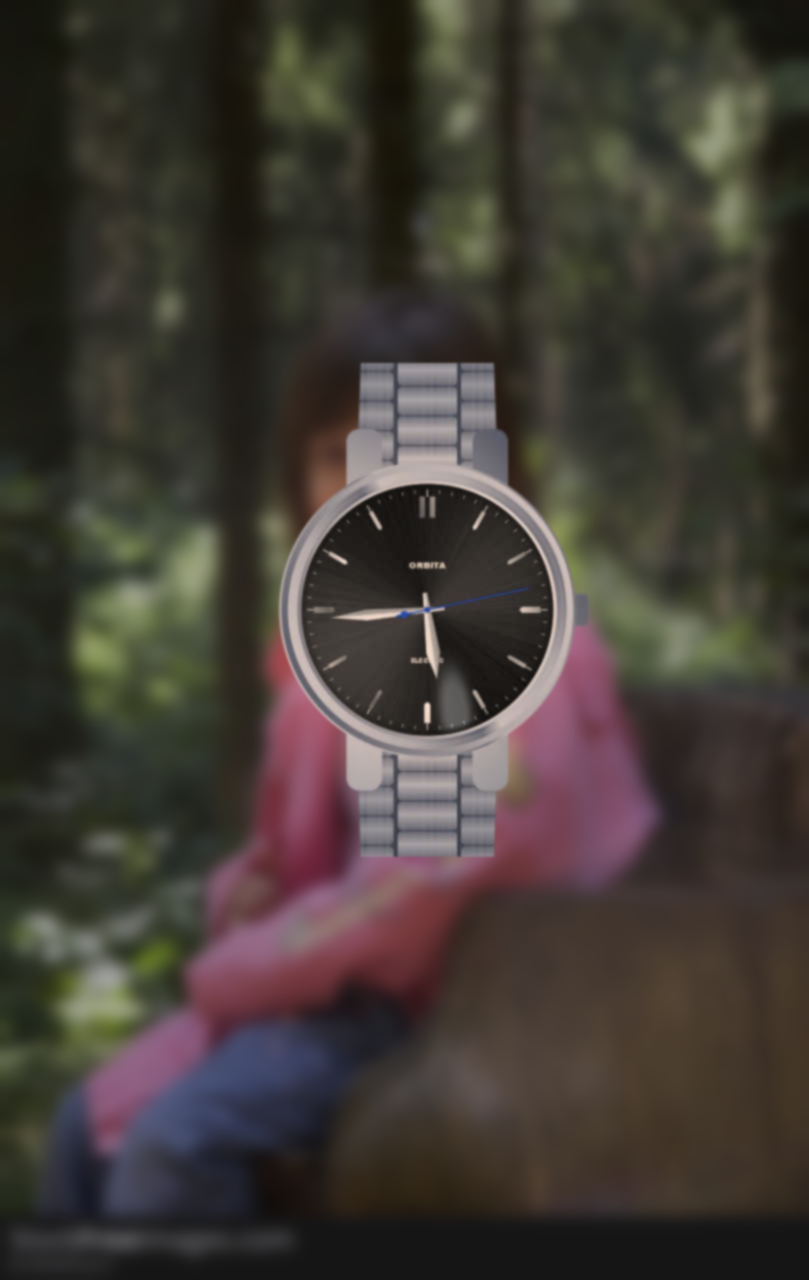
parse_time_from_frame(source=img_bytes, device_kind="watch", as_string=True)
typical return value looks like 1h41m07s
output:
5h44m13s
